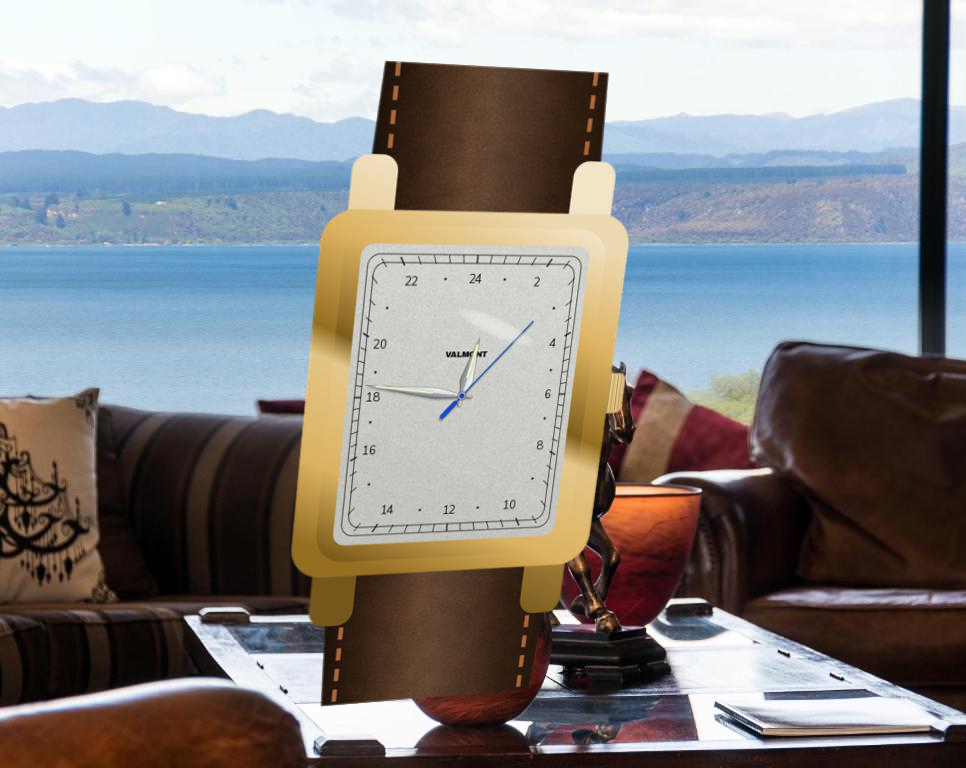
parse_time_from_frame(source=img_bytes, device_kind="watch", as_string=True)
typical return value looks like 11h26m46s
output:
0h46m07s
